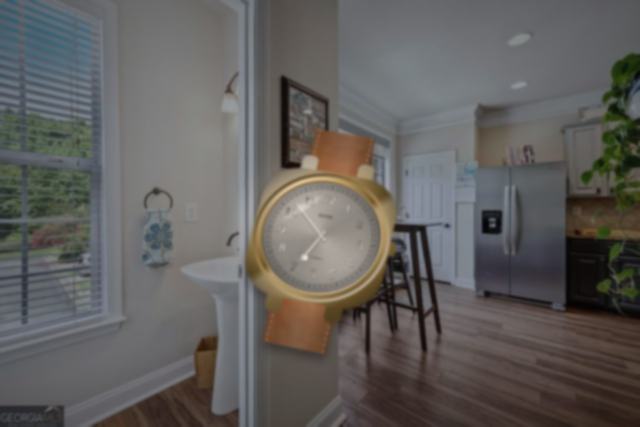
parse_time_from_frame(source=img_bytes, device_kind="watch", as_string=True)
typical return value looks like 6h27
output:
6h52
